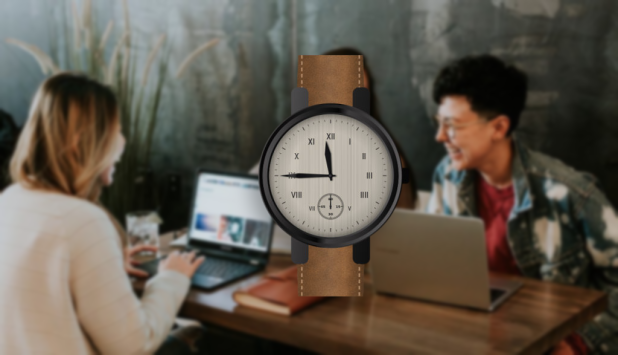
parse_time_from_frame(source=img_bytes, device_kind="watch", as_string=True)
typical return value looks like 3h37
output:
11h45
